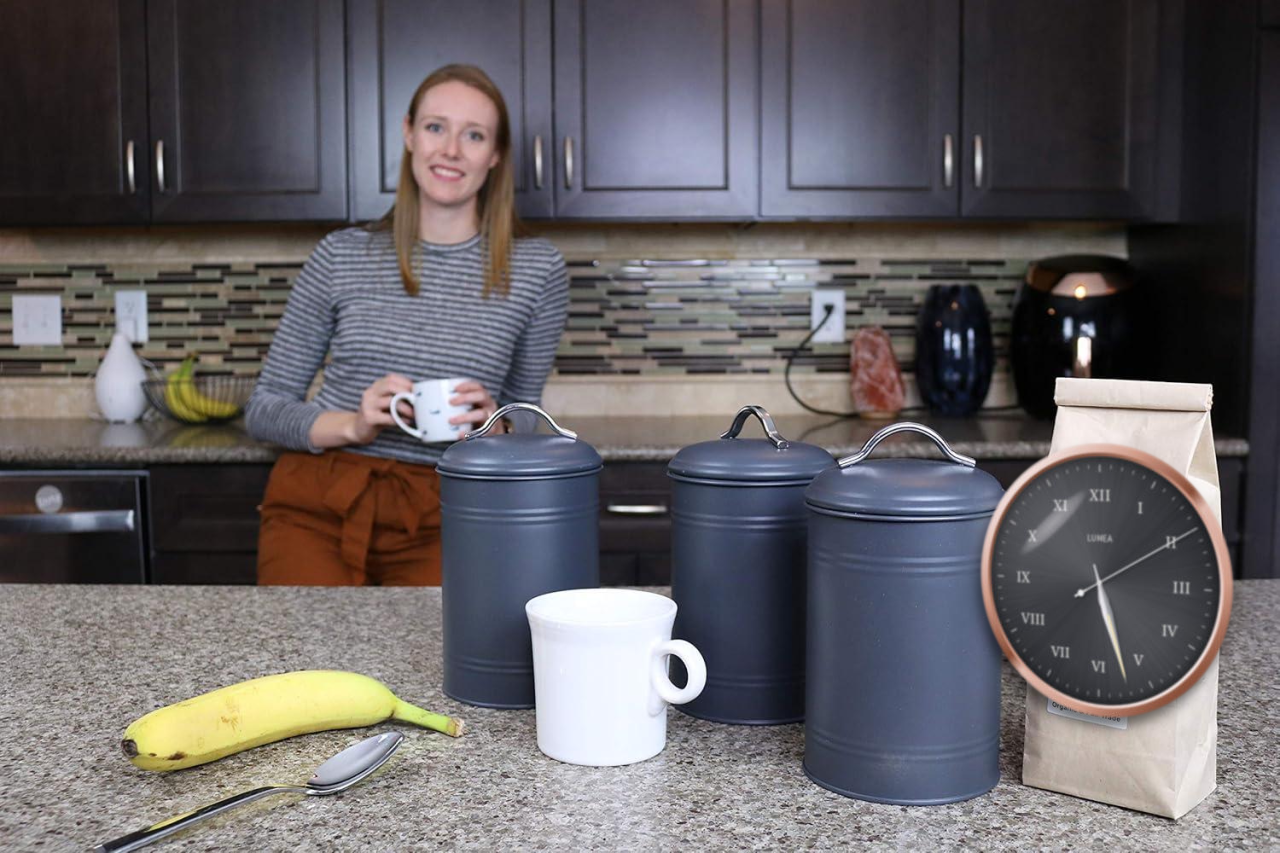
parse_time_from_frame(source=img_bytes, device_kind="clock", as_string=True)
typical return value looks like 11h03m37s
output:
5h27m10s
